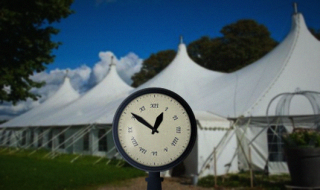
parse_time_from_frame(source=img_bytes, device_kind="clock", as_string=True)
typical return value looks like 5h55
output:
12h51
